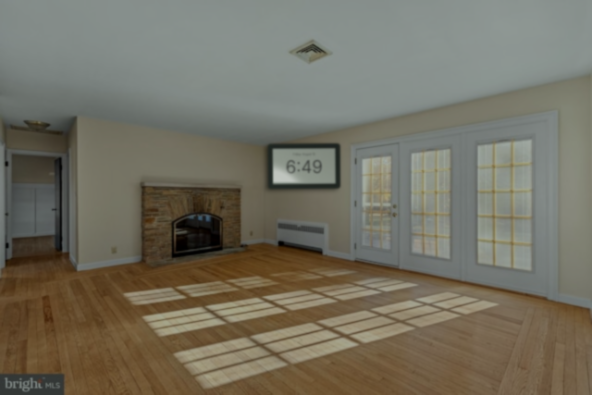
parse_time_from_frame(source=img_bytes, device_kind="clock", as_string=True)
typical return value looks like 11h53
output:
6h49
